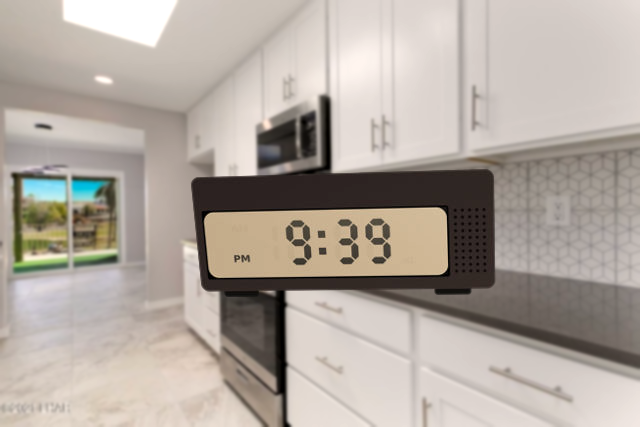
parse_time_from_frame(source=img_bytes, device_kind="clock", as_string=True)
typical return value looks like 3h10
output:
9h39
